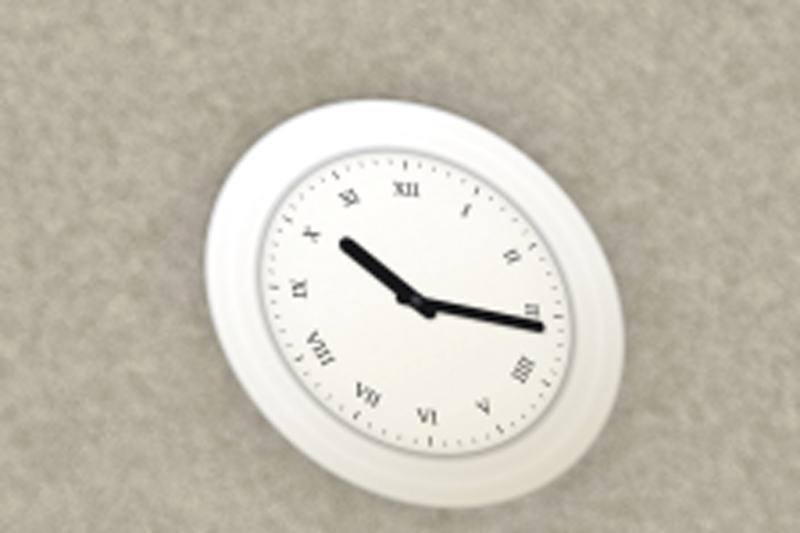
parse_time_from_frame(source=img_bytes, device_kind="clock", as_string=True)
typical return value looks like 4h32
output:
10h16
